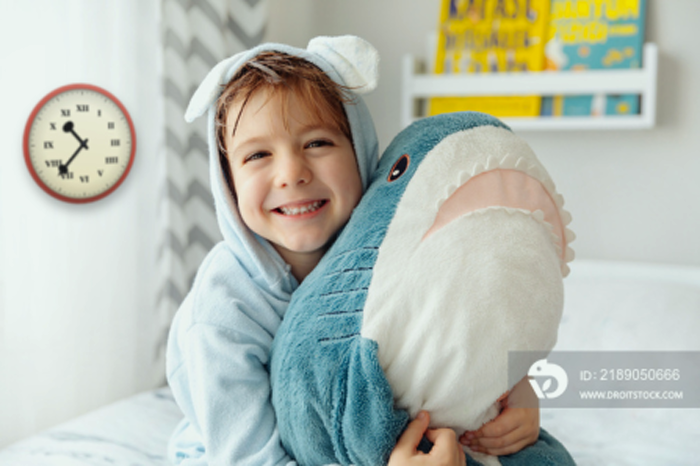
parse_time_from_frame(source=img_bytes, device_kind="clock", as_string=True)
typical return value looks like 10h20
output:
10h37
